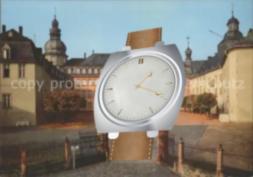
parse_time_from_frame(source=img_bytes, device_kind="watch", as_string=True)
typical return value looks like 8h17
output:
1h19
